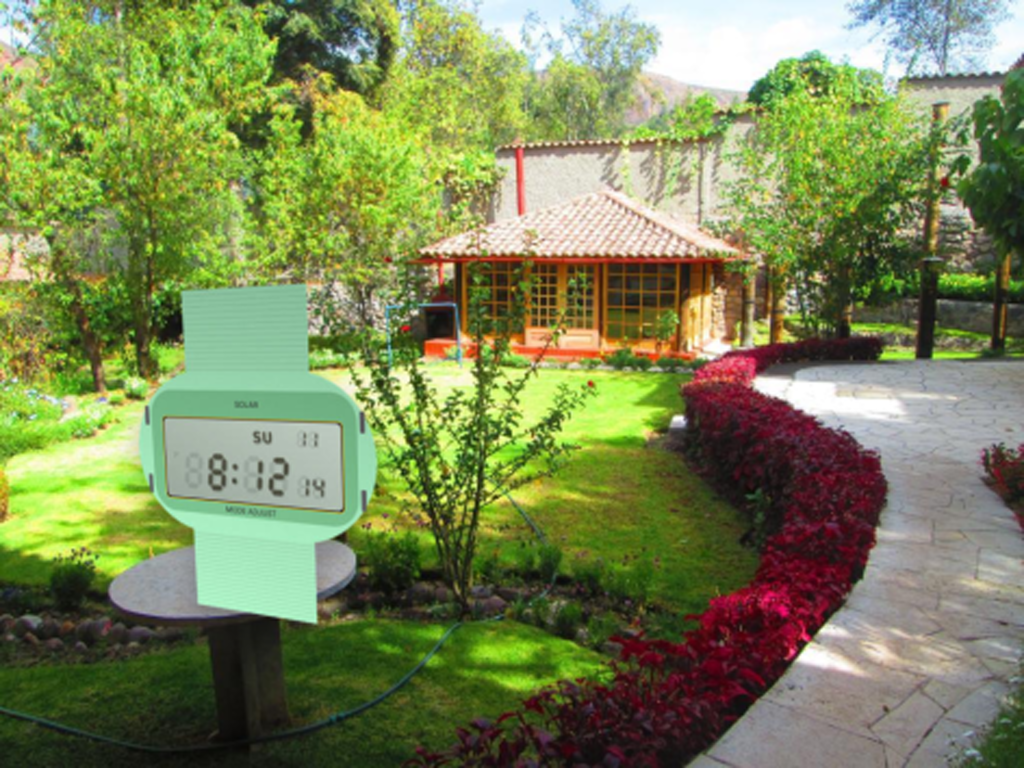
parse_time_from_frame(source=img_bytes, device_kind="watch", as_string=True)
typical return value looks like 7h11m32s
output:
8h12m14s
